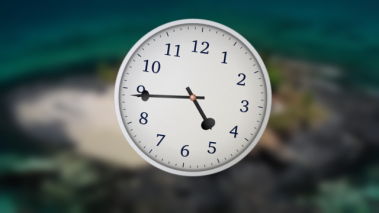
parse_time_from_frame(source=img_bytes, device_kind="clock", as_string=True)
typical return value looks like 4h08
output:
4h44
